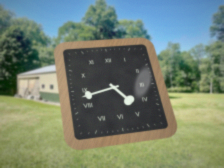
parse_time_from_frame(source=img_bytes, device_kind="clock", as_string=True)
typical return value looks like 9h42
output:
4h43
